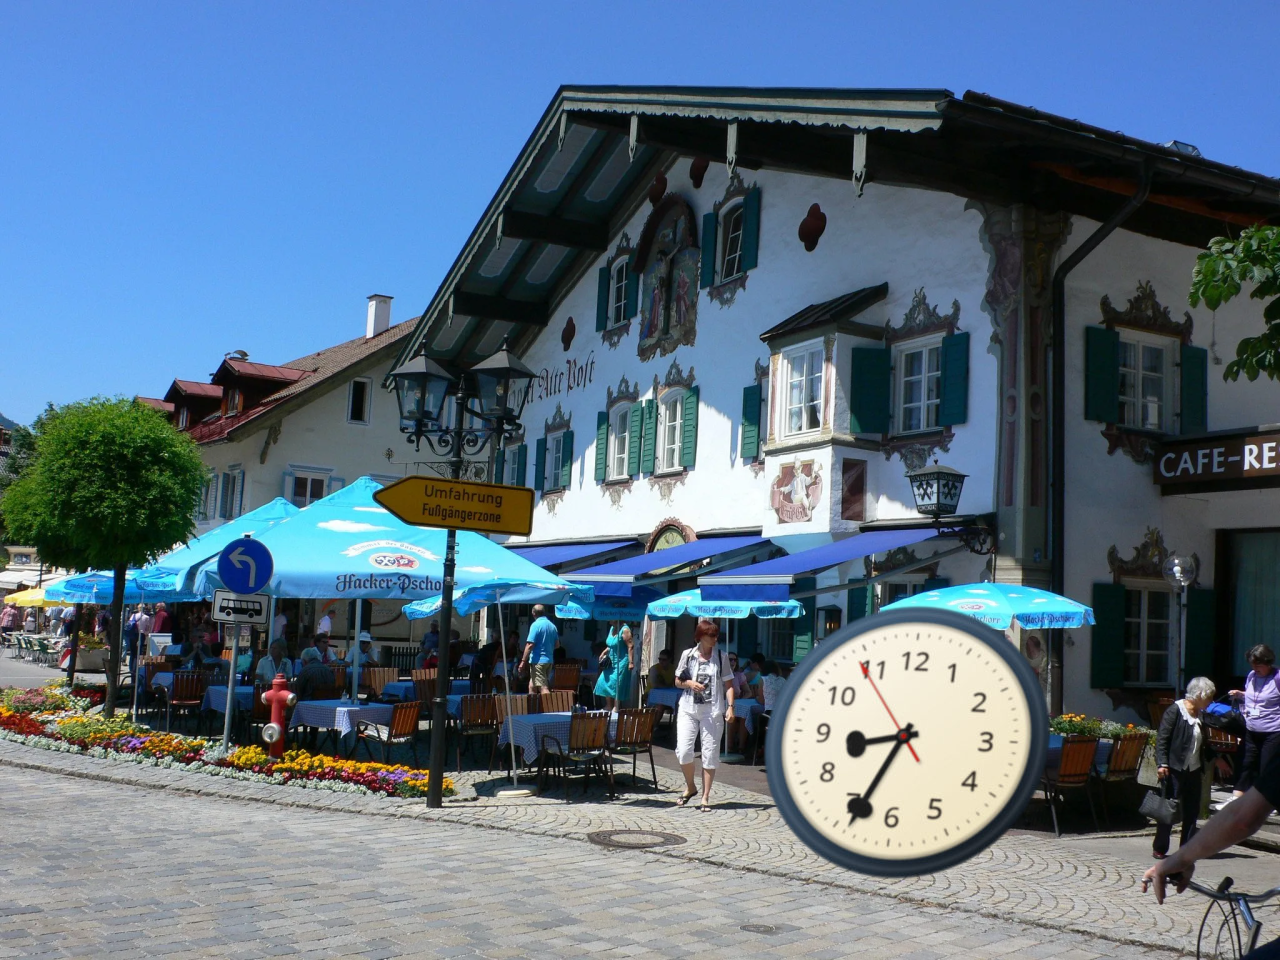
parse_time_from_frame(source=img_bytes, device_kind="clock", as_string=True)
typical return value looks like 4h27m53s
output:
8h33m54s
